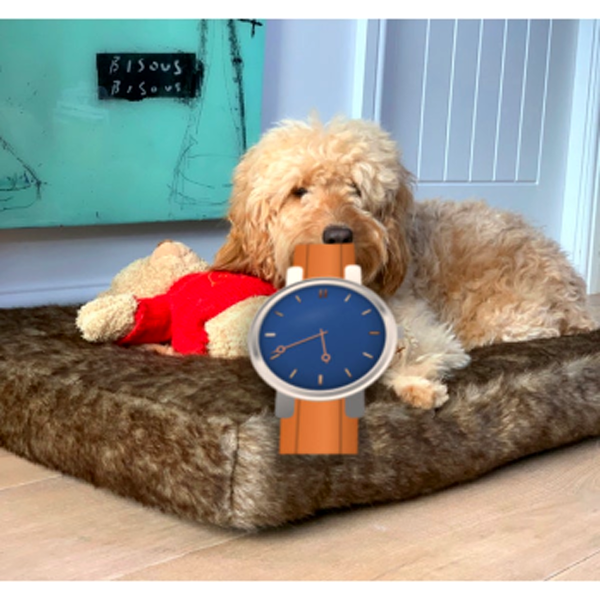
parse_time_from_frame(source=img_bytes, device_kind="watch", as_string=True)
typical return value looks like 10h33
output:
5h41
